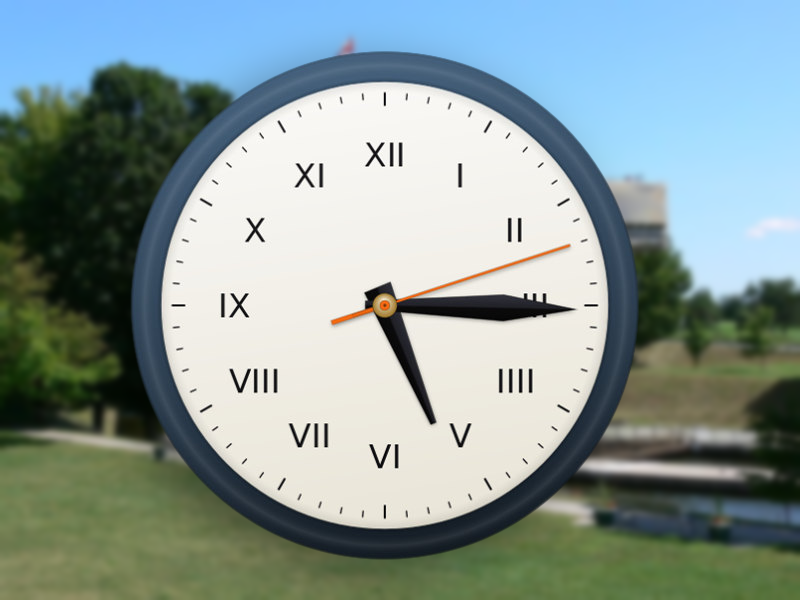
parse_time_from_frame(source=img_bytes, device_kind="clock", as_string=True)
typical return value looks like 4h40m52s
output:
5h15m12s
